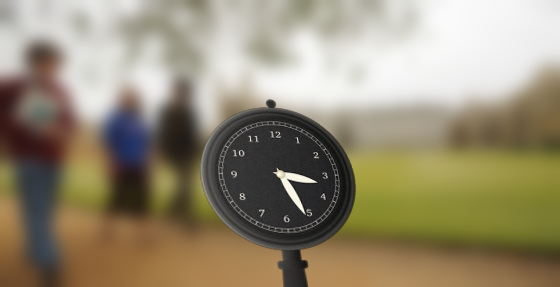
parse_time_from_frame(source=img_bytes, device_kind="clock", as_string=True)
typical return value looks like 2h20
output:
3h26
